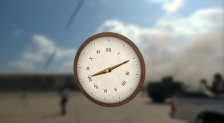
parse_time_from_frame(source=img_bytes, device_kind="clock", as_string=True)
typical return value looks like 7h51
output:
8h10
